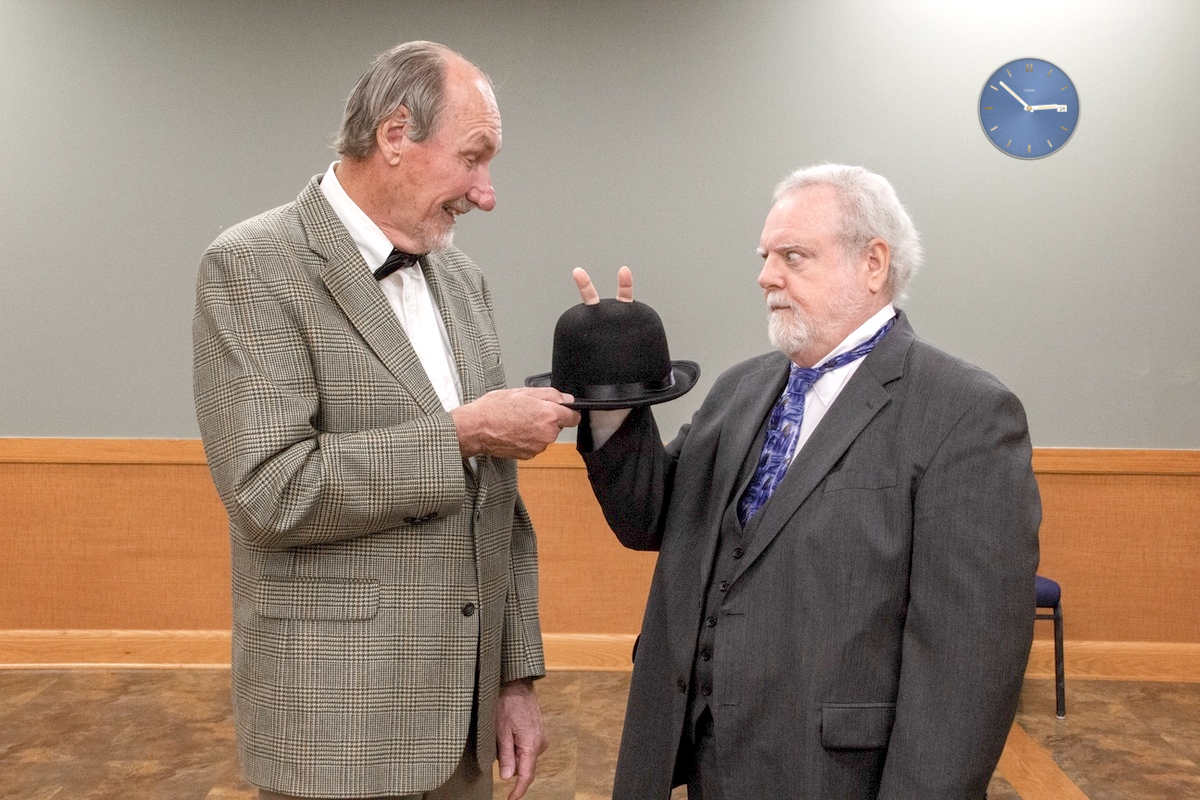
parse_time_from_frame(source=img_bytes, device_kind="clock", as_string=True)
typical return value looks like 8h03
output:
2h52
